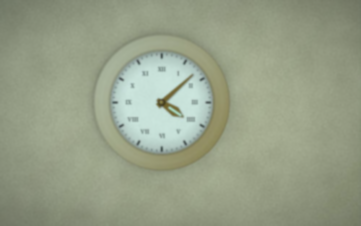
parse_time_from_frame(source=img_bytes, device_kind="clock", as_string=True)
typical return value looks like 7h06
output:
4h08
